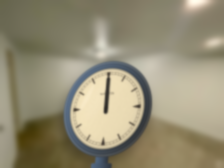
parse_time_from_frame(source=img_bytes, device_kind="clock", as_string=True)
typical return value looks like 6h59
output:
12h00
